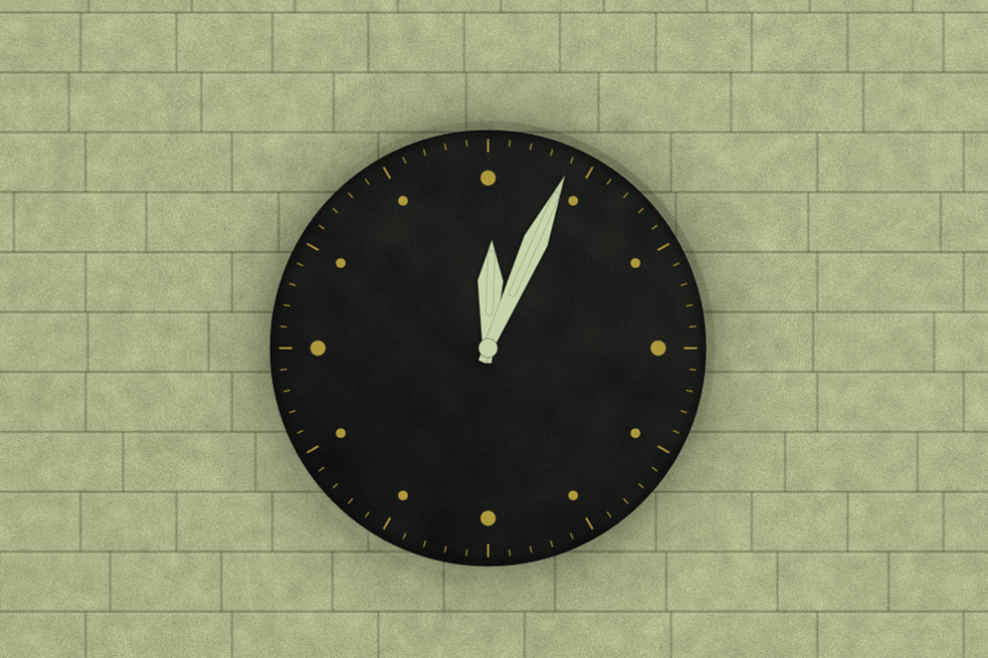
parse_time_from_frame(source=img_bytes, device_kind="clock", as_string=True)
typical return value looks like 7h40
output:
12h04
